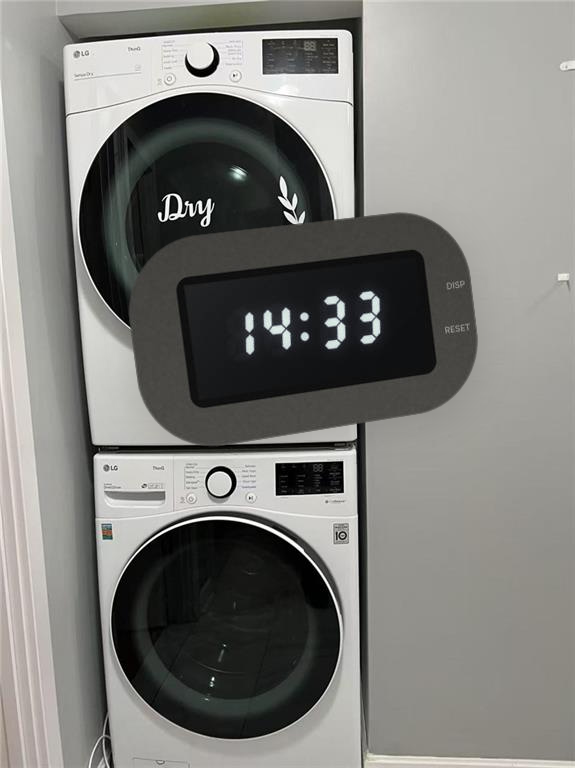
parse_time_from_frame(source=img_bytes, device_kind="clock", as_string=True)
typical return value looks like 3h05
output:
14h33
